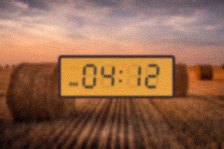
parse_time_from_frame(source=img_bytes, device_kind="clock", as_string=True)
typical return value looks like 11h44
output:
4h12
